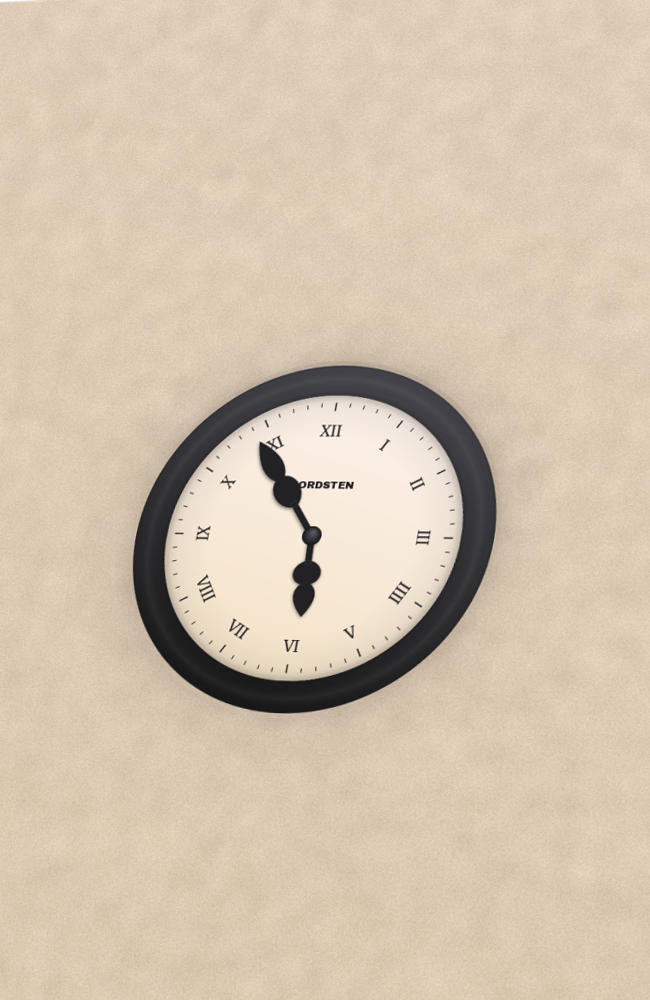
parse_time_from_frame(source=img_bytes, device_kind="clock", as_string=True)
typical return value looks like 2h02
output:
5h54
